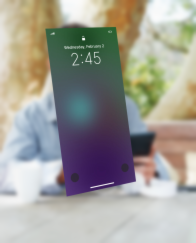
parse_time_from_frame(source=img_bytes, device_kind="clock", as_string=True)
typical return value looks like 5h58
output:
2h45
